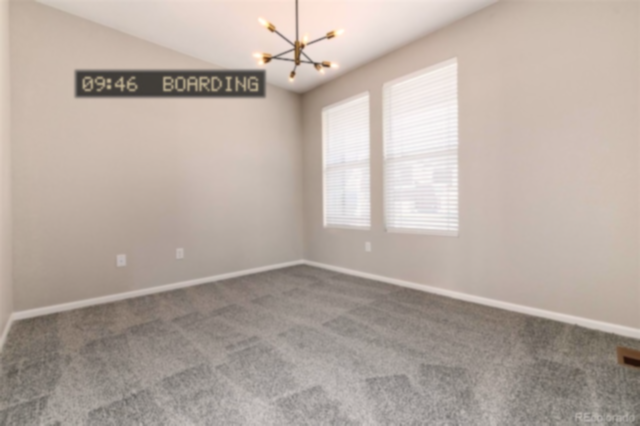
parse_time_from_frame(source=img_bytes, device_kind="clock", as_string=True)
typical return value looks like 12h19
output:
9h46
